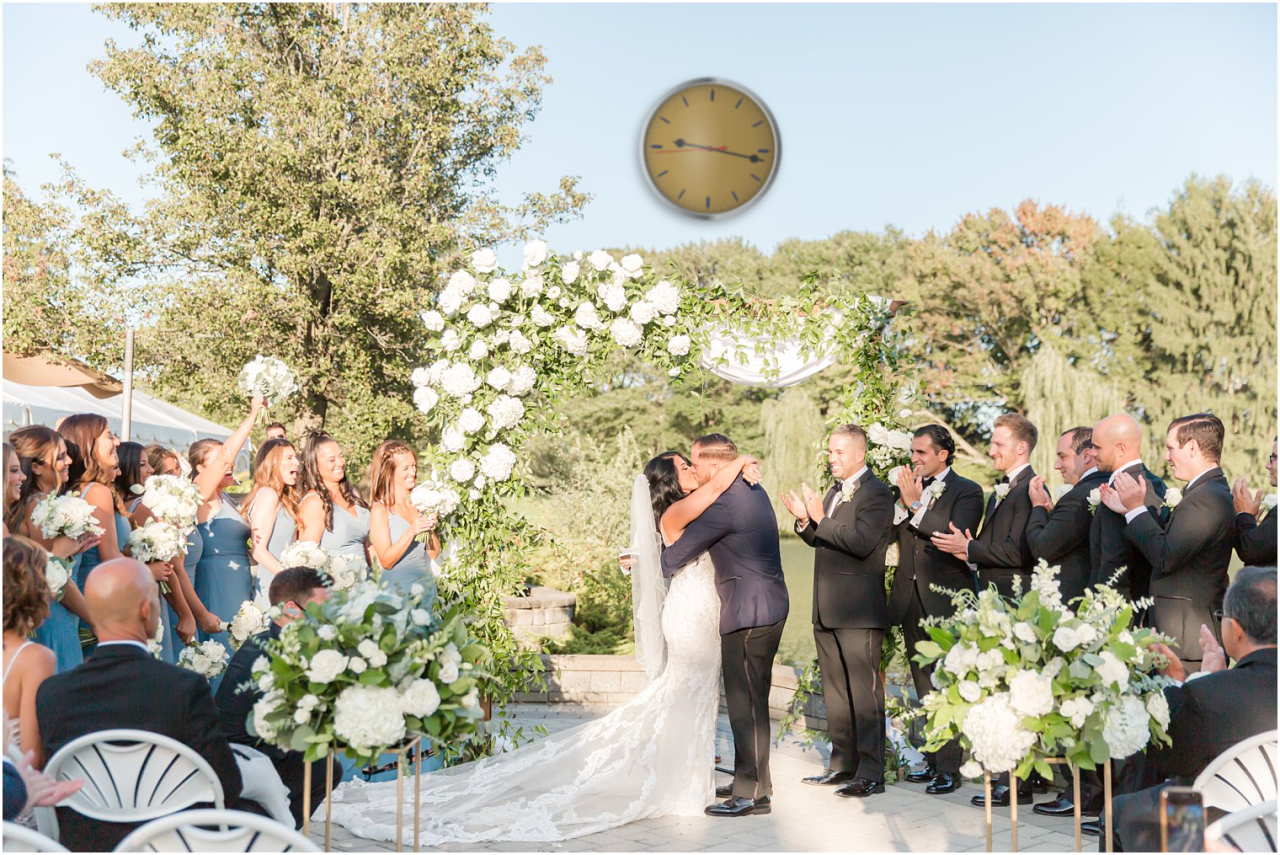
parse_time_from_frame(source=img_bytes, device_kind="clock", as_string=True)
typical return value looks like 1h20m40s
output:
9h16m44s
